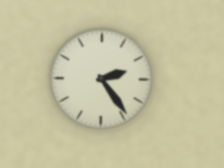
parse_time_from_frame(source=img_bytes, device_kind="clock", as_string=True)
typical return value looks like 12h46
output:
2h24
